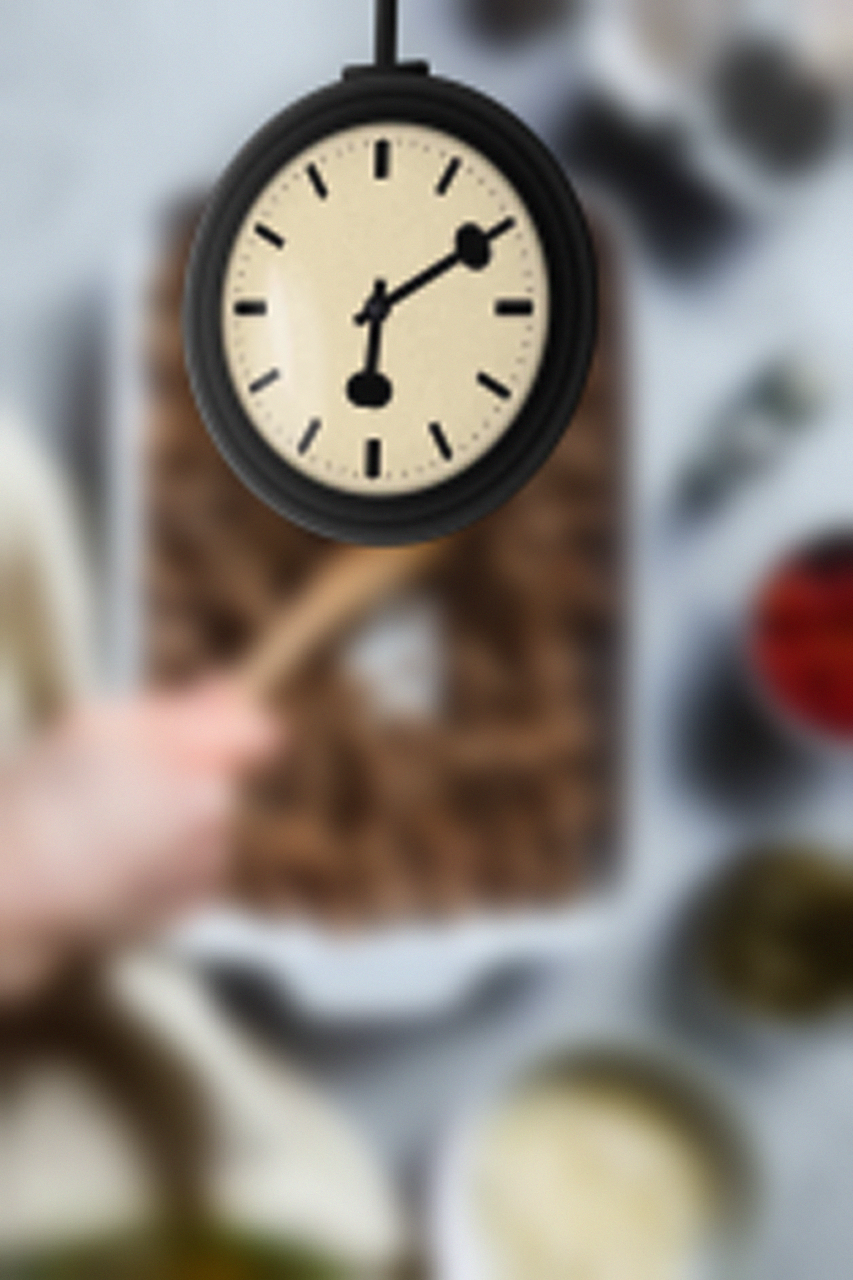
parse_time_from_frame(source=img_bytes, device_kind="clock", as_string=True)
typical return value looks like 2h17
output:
6h10
